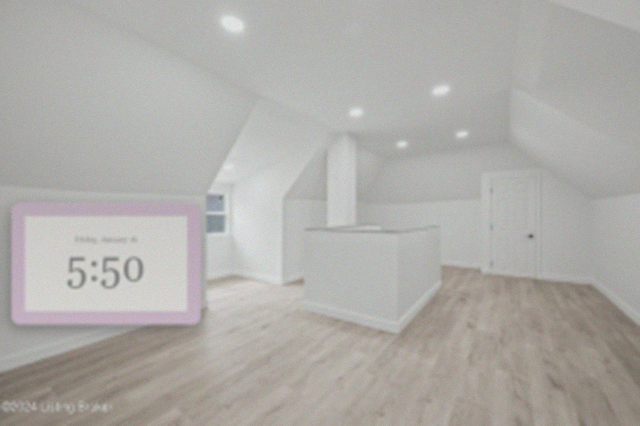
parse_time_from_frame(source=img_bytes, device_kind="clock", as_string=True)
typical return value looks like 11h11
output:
5h50
